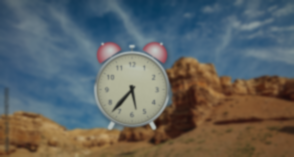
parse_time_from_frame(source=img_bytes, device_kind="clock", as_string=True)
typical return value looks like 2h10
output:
5h37
